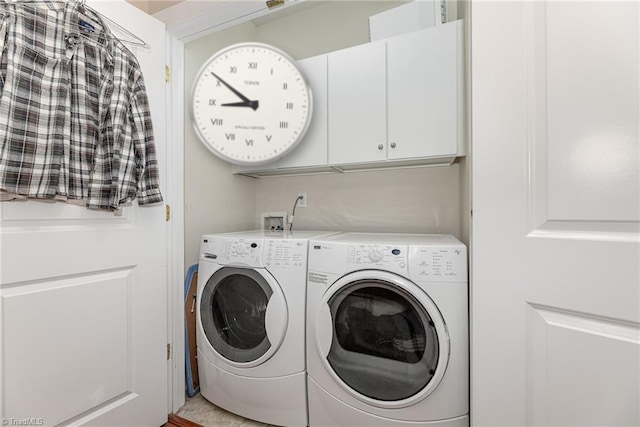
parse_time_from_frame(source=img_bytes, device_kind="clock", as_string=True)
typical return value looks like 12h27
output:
8h51
